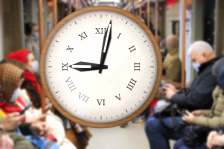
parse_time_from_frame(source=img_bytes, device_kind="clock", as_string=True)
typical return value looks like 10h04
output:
9h02
